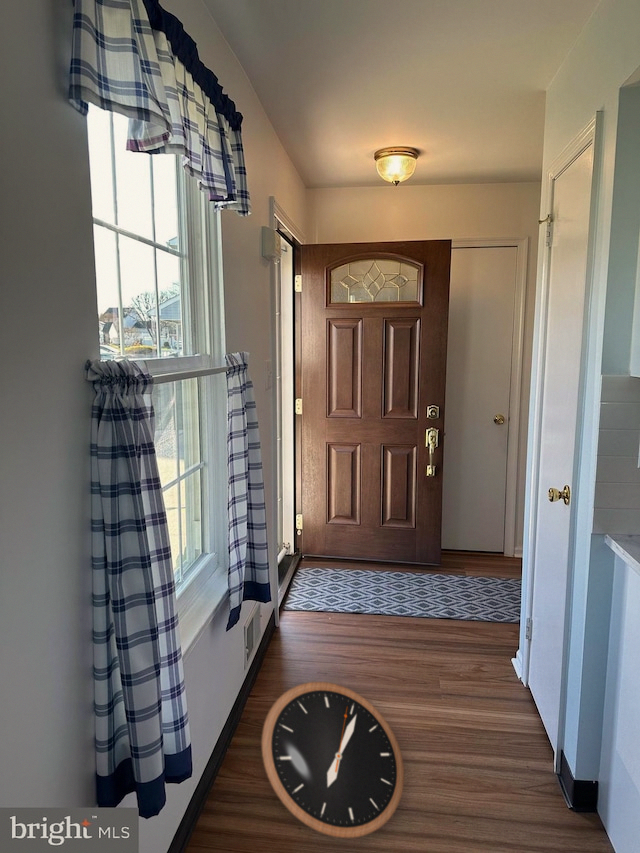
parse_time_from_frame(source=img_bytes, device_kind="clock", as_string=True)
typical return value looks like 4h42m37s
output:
7h06m04s
